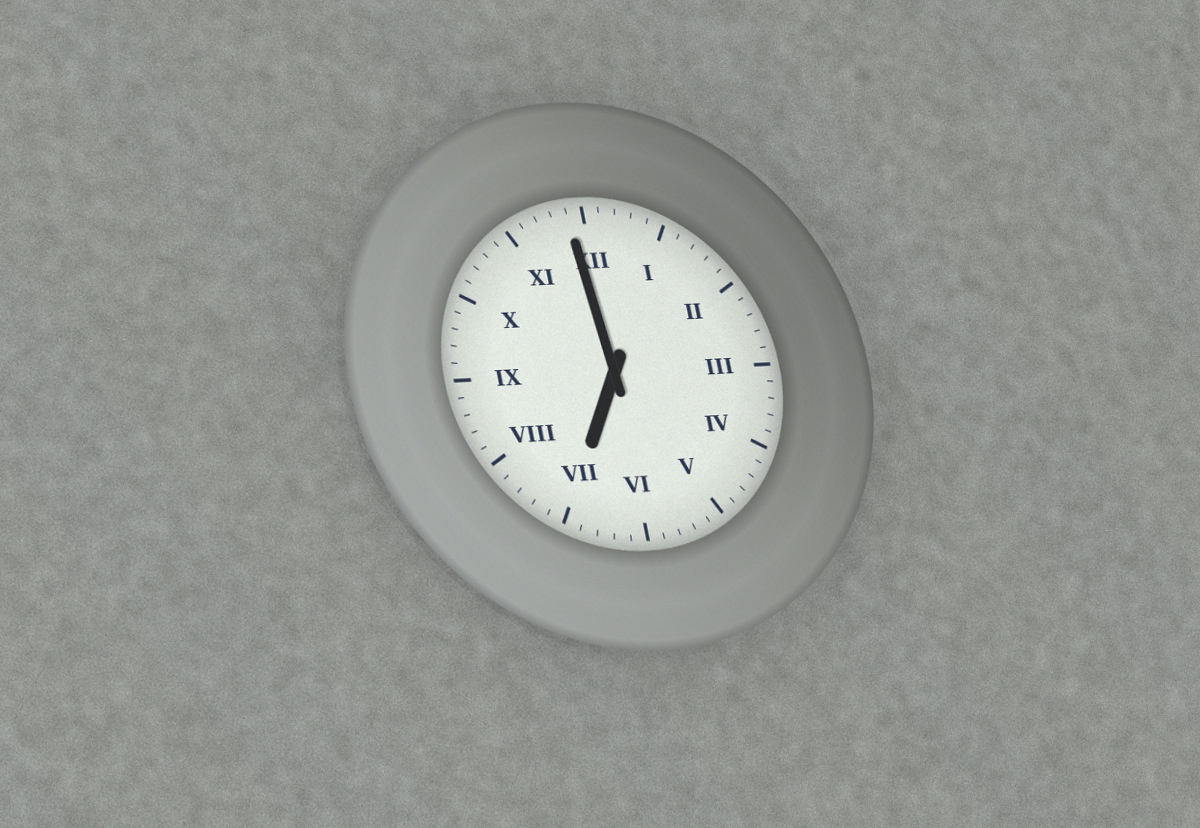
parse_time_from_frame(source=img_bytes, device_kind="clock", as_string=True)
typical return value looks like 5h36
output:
6h59
